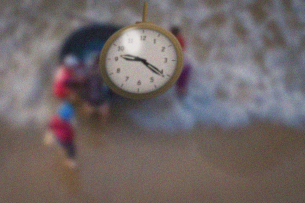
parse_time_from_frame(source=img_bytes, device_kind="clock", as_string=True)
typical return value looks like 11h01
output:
9h21
